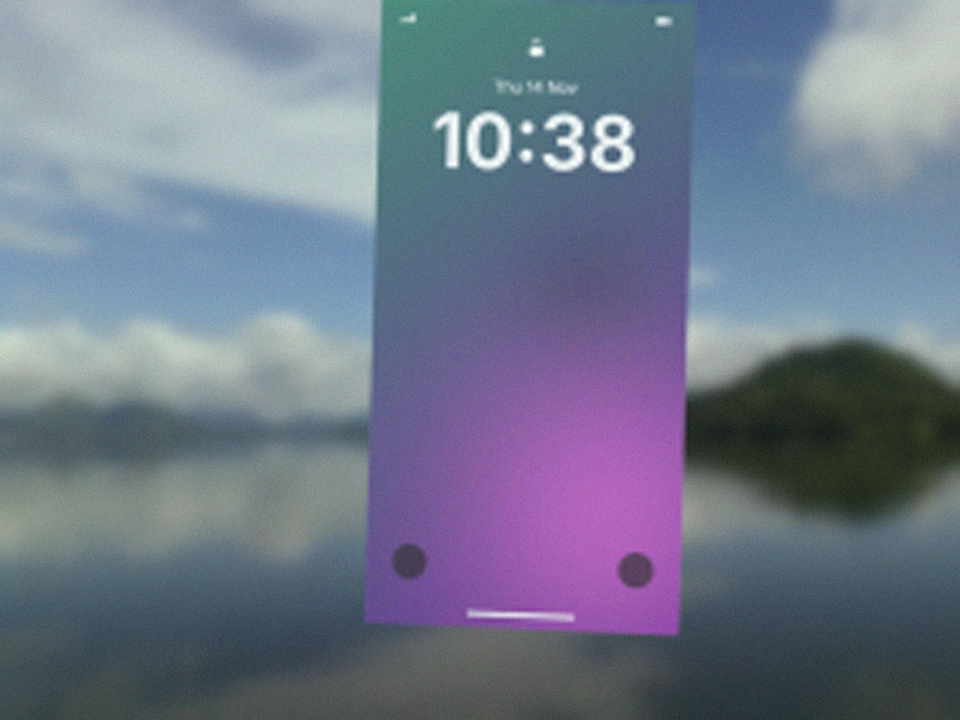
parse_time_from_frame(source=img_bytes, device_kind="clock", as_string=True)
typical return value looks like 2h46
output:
10h38
